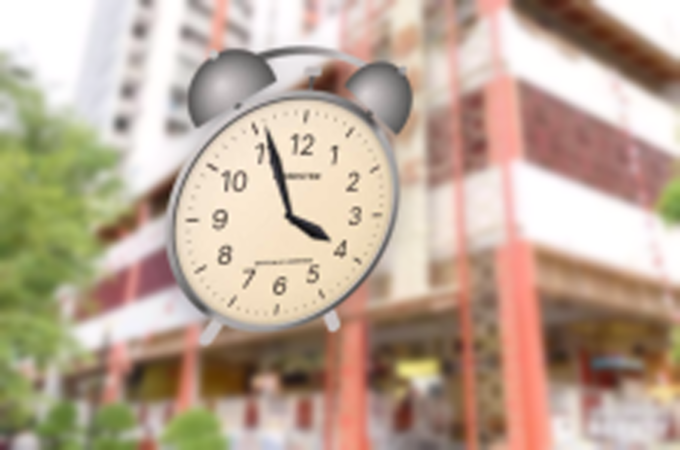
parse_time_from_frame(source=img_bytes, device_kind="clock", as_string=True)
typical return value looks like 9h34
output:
3h56
